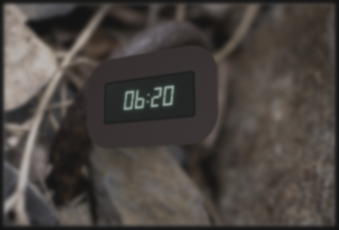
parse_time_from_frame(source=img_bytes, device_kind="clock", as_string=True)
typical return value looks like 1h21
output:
6h20
